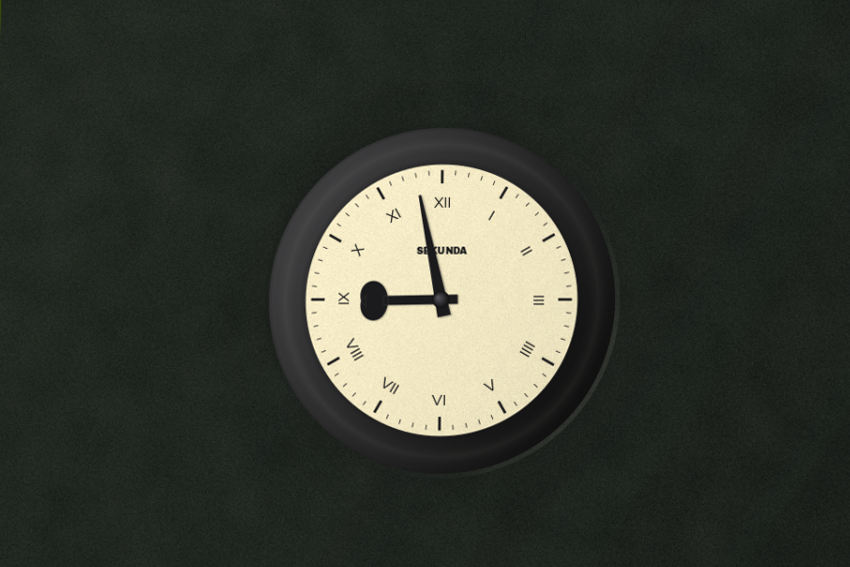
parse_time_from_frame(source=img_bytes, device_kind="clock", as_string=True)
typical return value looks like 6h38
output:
8h58
